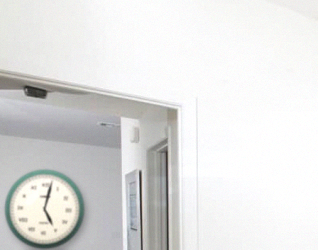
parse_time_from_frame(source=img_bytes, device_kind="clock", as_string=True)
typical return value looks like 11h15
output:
5h02
